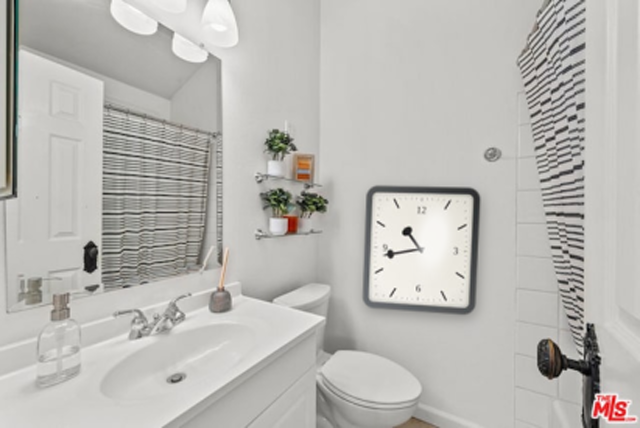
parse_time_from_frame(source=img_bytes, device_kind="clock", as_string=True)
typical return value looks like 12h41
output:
10h43
